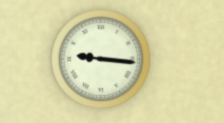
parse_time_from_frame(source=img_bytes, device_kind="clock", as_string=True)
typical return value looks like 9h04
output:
9h16
